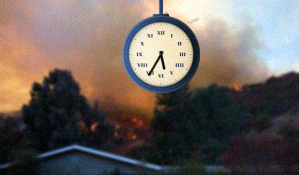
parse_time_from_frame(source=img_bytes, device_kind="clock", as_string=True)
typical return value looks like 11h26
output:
5h35
